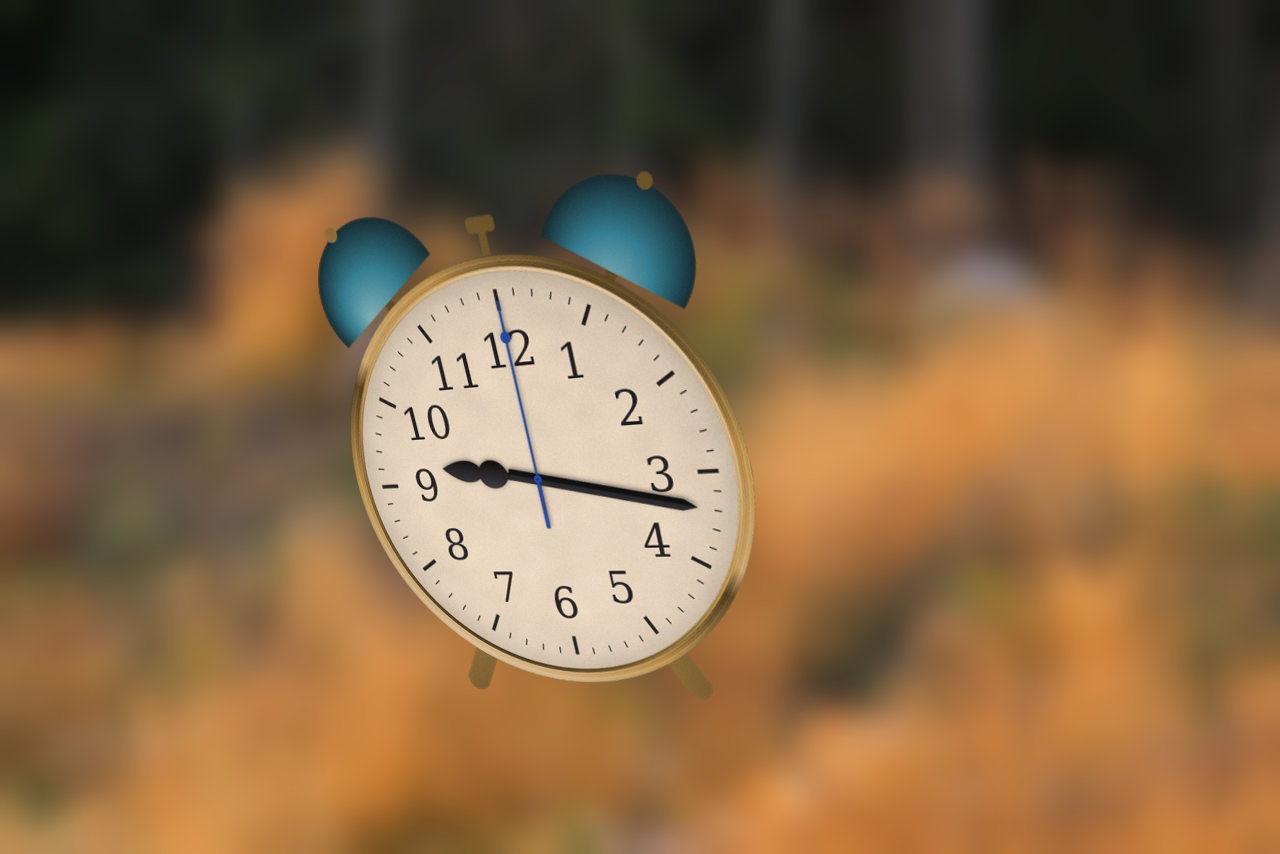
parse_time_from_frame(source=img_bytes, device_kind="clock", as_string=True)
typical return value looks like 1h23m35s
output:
9h17m00s
